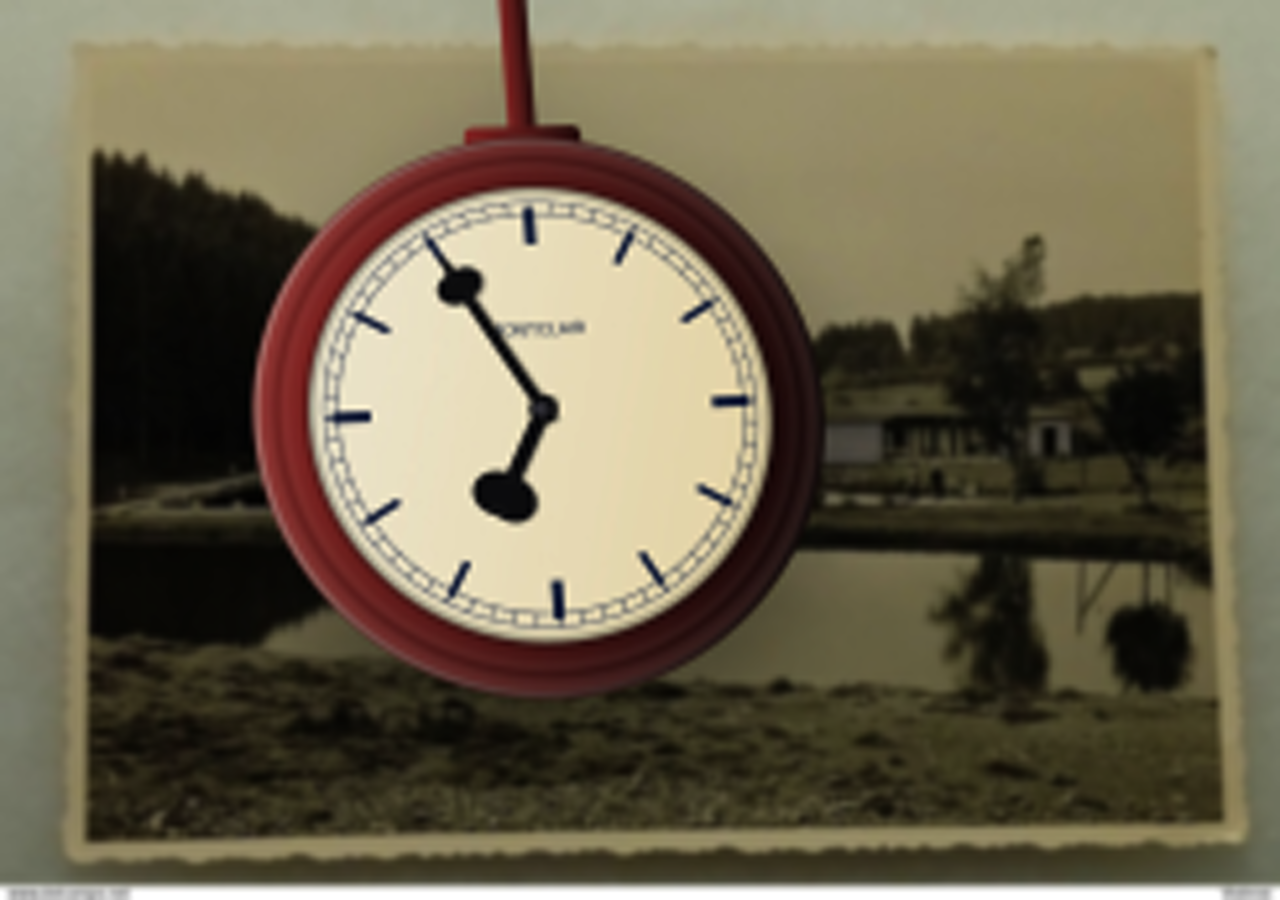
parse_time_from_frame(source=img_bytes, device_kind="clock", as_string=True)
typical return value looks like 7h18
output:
6h55
